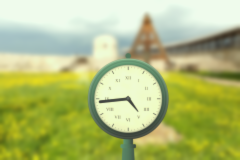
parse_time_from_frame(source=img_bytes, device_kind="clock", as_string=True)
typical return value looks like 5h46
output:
4h44
